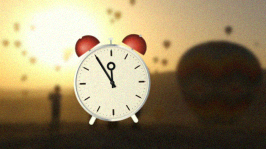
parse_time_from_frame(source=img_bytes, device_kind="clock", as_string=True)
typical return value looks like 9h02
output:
11h55
